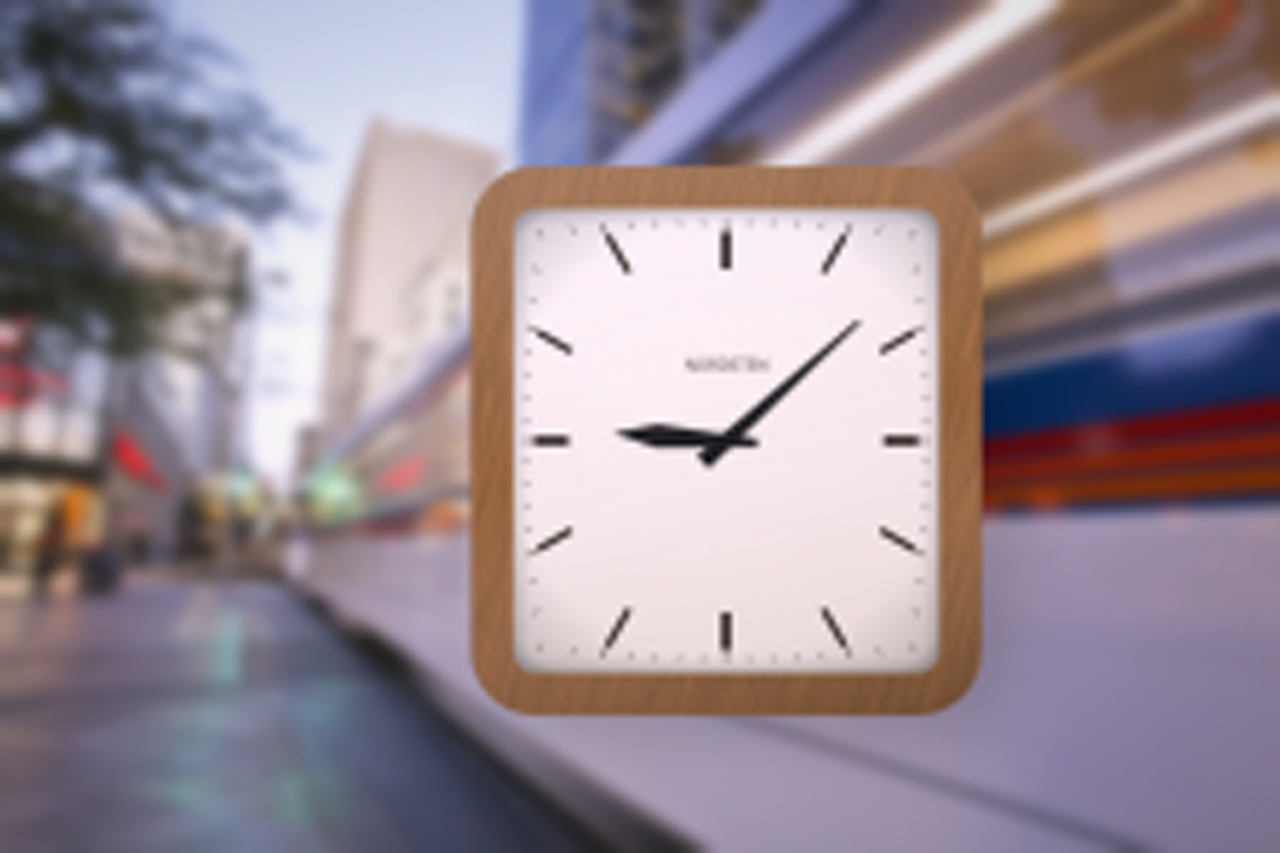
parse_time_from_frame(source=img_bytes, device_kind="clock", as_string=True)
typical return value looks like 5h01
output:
9h08
